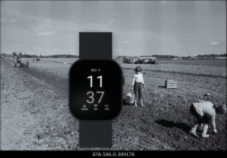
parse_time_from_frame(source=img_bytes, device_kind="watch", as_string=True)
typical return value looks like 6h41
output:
11h37
